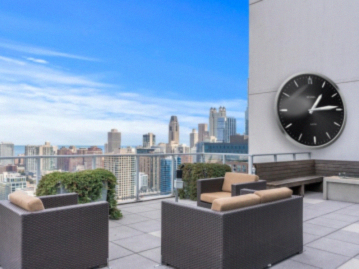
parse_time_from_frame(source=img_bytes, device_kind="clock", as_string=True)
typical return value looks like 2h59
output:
1h14
